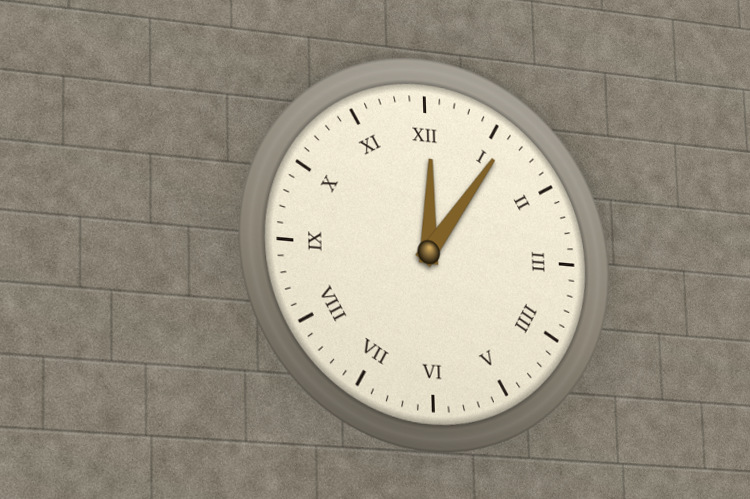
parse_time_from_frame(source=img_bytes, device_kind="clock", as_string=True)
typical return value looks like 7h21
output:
12h06
